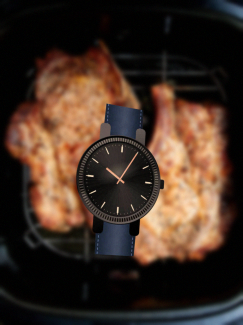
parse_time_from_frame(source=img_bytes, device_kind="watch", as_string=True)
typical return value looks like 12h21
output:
10h05
